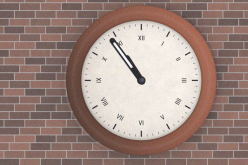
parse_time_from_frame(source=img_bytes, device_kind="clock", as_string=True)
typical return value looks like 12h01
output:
10h54
